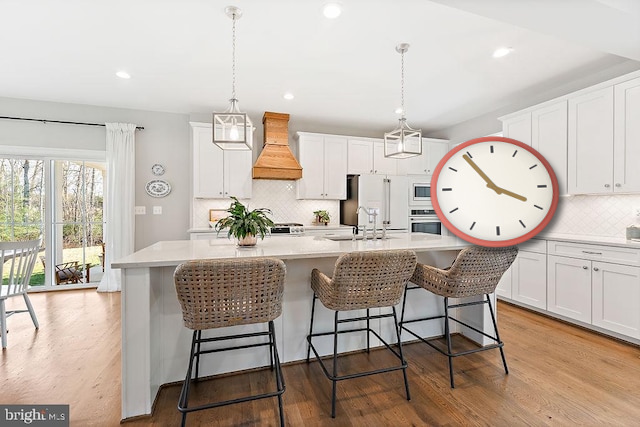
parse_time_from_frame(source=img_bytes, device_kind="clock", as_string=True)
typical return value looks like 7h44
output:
3h54
